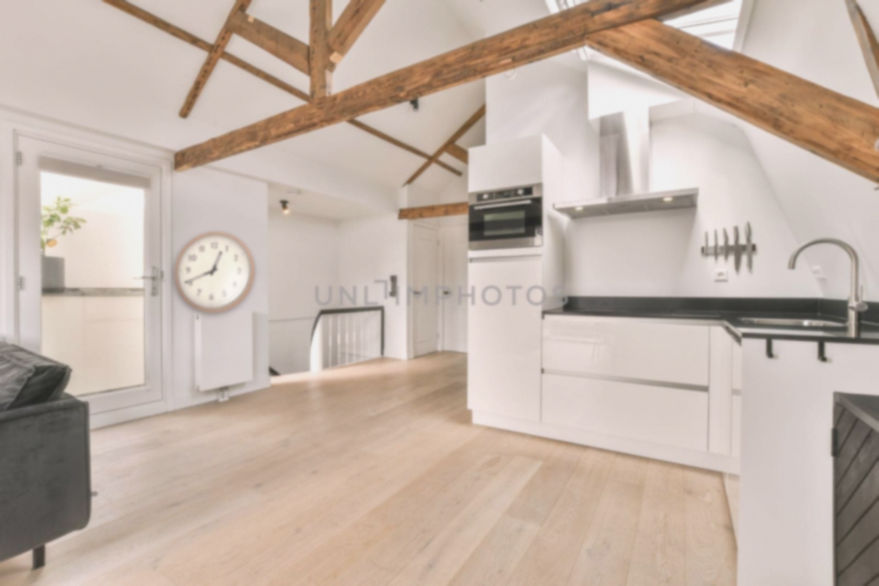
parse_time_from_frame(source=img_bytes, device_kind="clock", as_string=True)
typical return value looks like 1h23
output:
12h41
